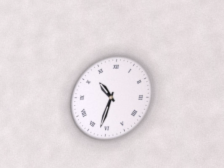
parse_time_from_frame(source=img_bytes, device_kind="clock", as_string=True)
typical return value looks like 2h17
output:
10h32
